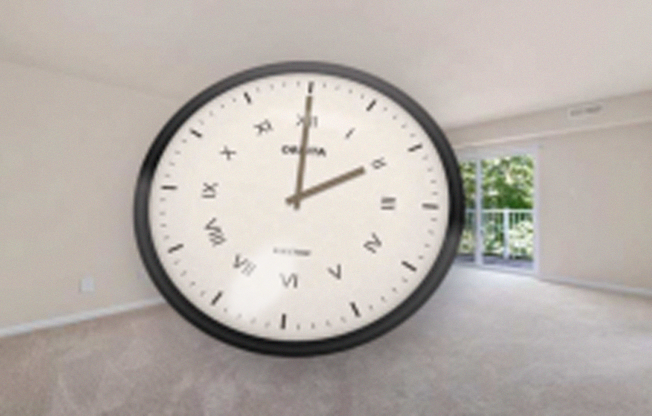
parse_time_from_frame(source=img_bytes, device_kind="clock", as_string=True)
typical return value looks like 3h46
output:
2h00
